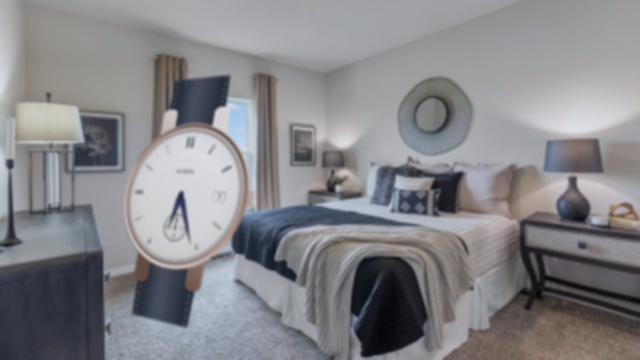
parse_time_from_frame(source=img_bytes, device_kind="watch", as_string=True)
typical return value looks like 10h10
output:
6h26
